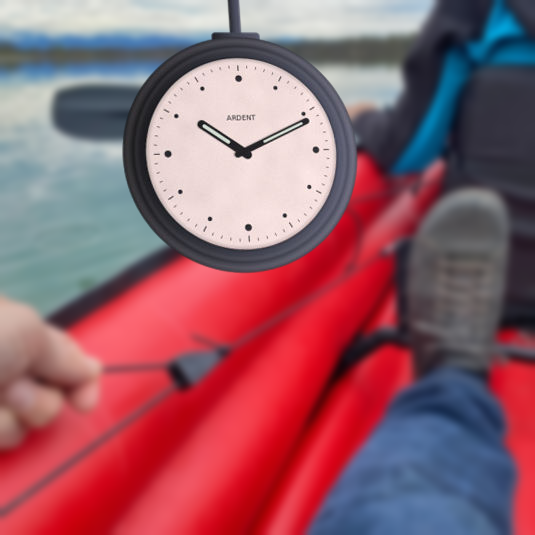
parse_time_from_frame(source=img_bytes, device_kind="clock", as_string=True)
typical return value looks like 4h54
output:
10h11
